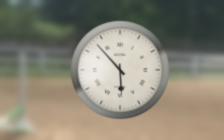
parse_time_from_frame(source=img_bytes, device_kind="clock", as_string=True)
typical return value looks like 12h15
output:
5h53
